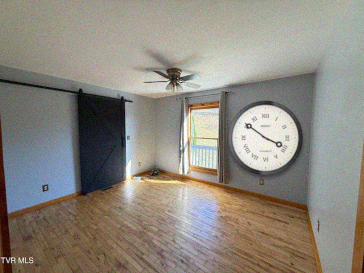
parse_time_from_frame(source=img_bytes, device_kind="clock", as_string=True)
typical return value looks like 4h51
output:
3h51
